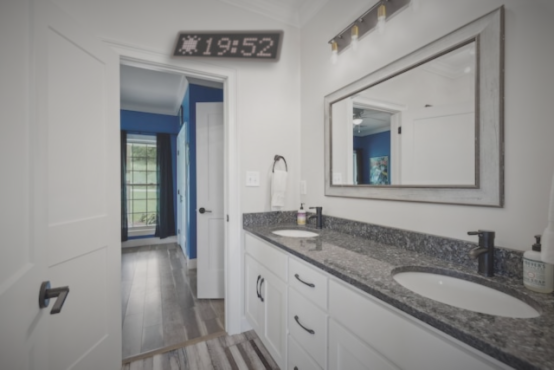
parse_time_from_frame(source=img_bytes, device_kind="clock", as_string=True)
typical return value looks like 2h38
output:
19h52
